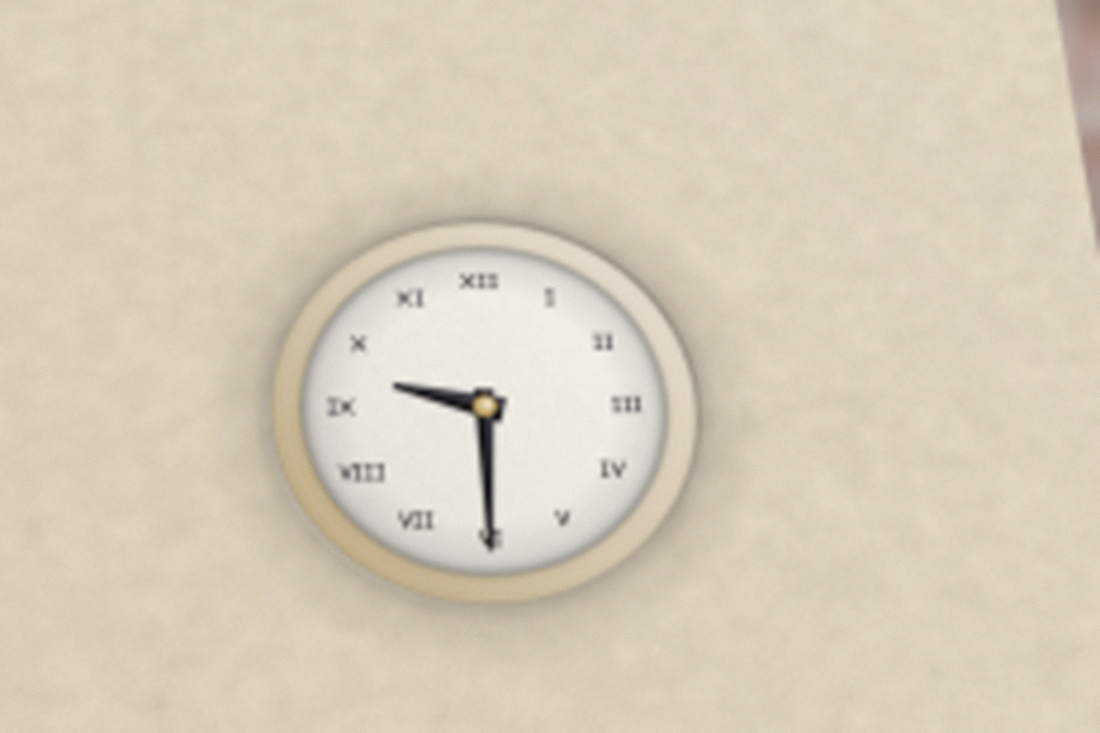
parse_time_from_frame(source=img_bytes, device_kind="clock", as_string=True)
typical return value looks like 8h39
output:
9h30
